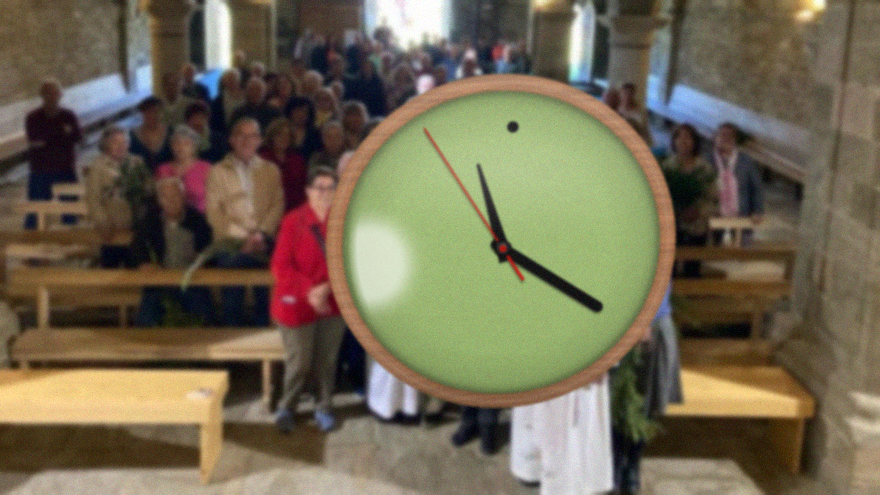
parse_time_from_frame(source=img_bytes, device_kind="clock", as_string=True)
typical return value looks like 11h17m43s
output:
11h19m54s
